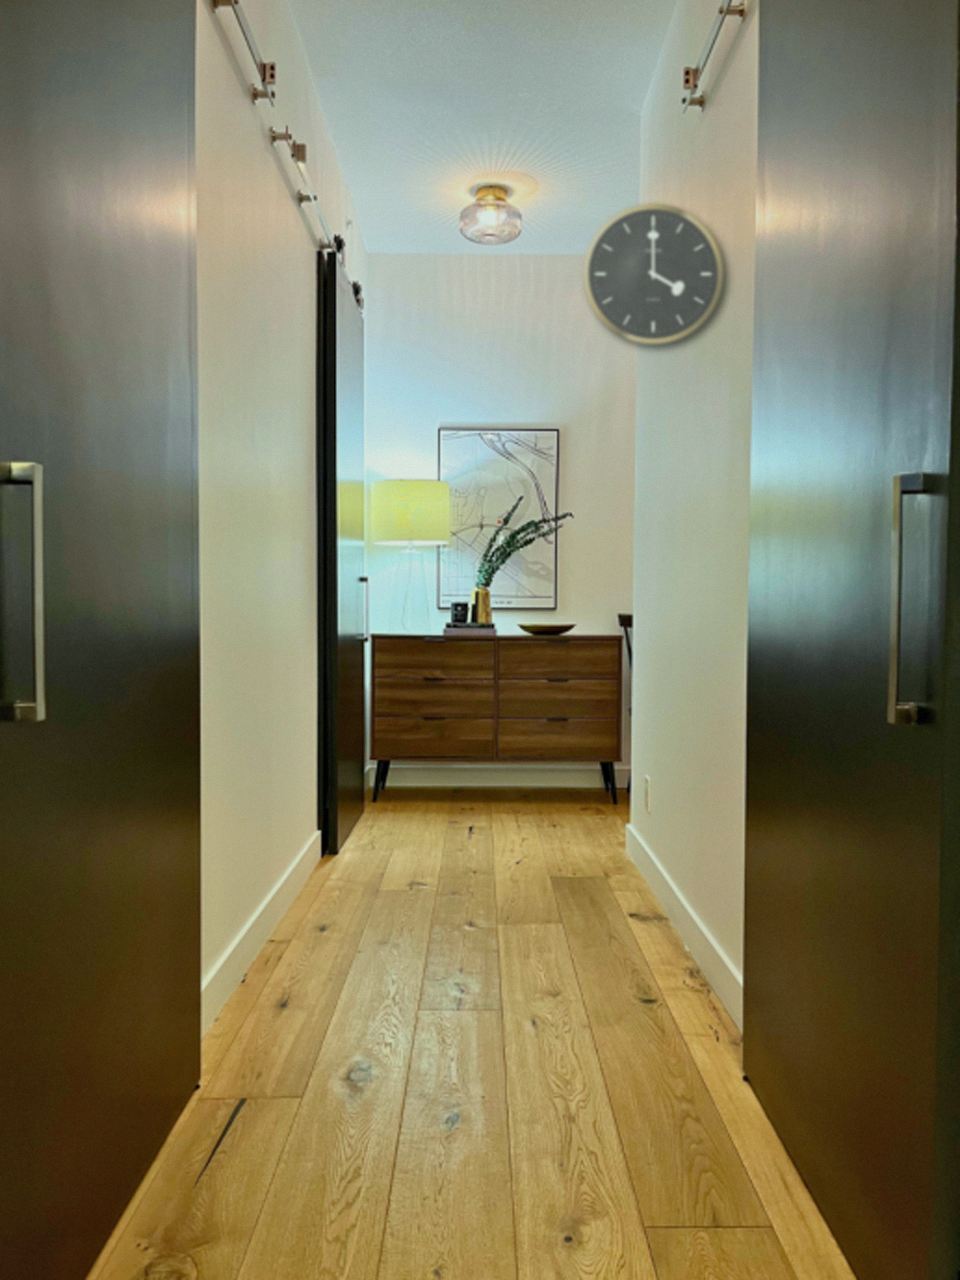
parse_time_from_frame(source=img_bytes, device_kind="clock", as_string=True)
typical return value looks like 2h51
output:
4h00
